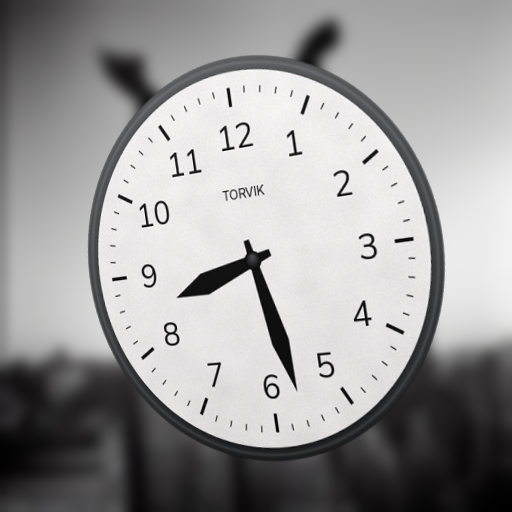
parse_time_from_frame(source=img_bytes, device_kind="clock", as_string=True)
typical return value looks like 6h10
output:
8h28
